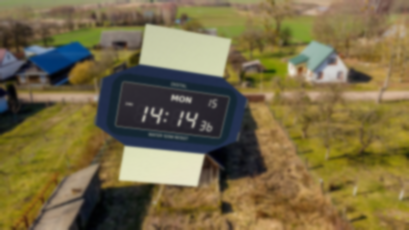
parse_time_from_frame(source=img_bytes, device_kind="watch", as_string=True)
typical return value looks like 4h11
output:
14h14
